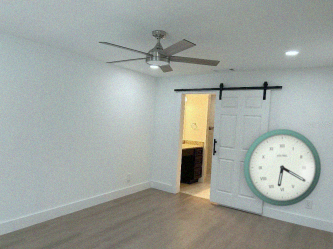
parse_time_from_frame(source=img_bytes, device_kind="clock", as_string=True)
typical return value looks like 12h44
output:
6h20
